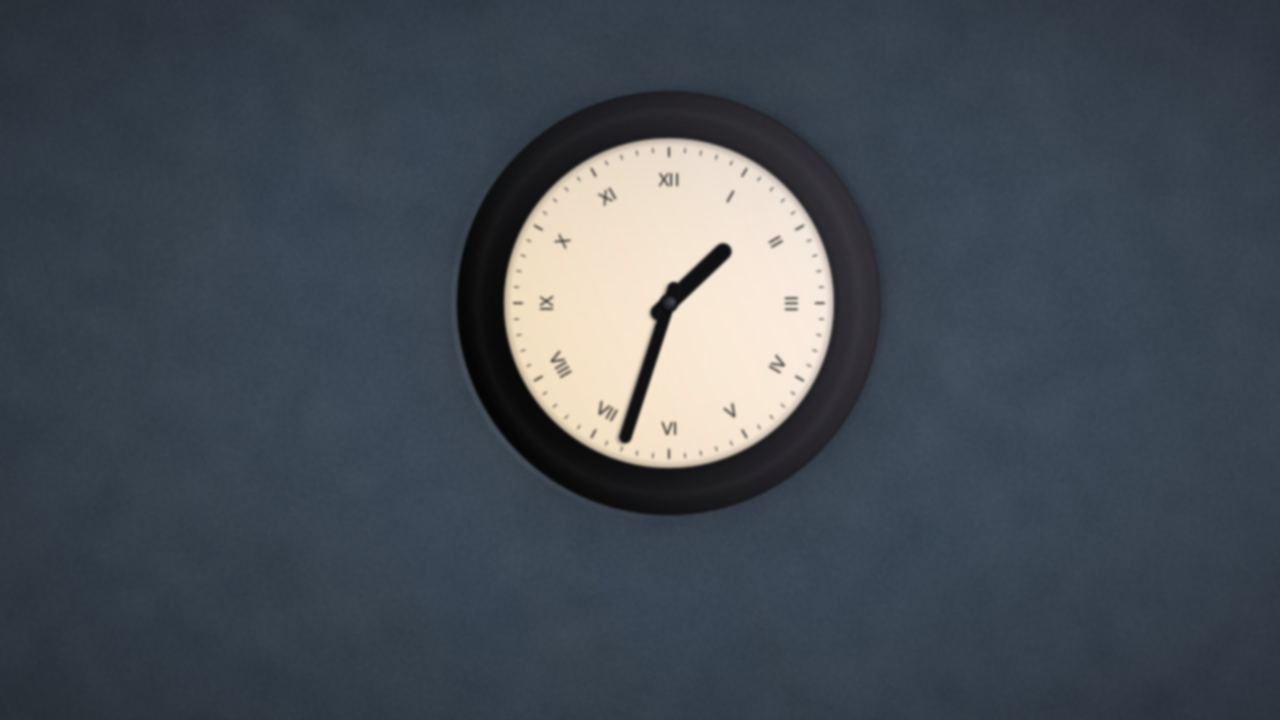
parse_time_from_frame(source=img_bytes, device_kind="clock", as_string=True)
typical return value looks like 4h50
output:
1h33
